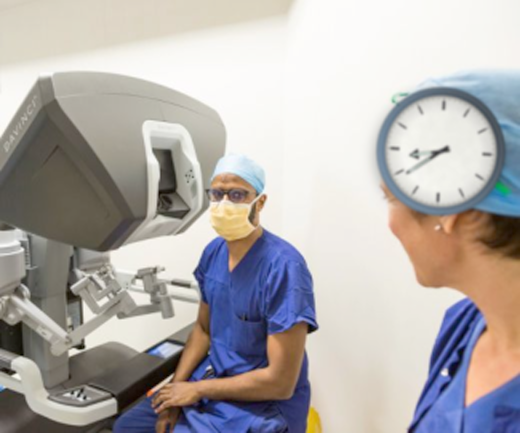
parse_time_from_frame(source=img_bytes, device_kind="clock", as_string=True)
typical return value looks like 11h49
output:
8h39
